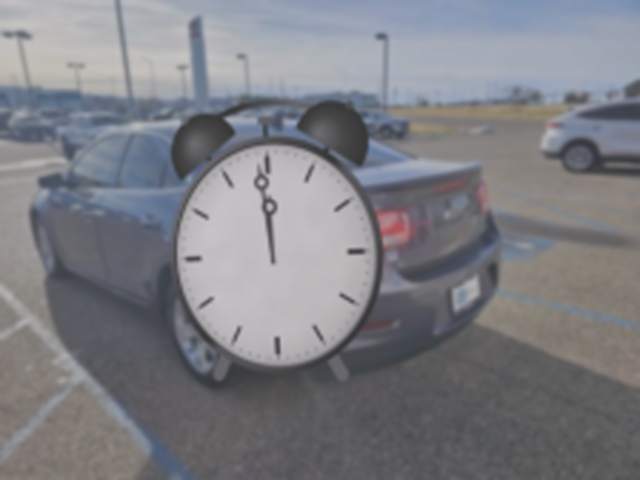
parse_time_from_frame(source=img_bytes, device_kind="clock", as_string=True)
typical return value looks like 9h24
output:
11h59
